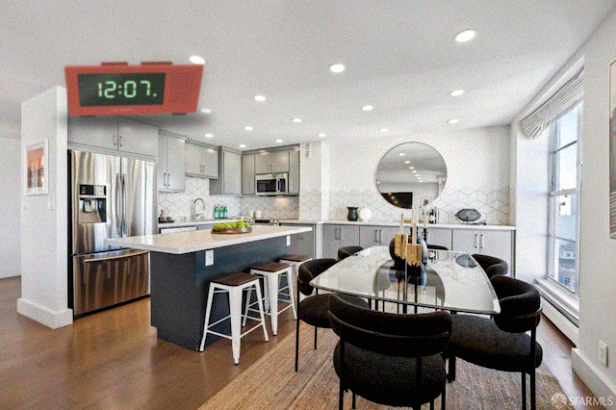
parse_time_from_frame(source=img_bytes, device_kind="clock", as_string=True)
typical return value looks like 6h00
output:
12h07
